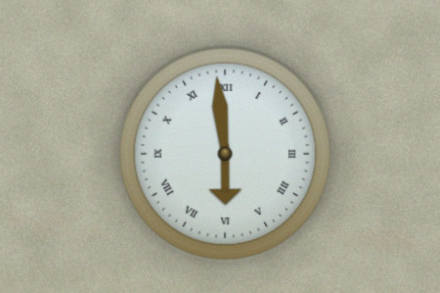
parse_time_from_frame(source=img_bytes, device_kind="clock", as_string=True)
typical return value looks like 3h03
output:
5h59
